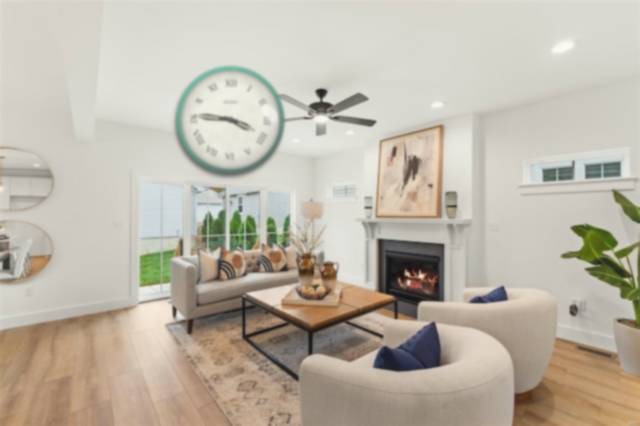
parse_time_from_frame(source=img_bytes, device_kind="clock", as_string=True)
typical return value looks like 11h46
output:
3h46
